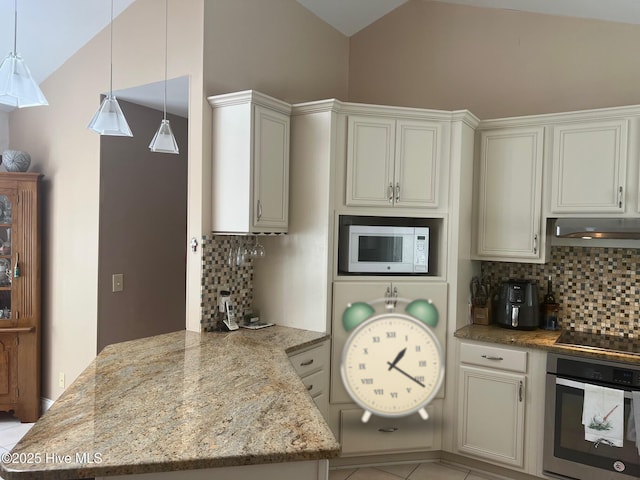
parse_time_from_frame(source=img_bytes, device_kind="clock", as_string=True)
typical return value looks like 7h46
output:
1h21
